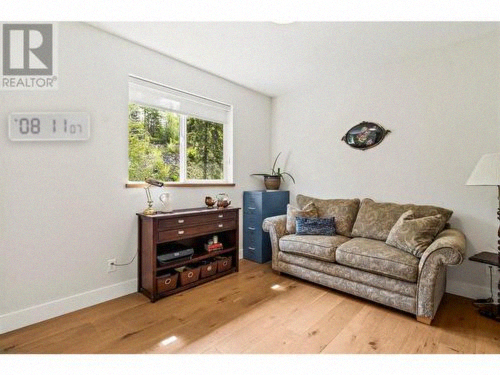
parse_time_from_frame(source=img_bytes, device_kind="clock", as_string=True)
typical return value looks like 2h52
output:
8h11
